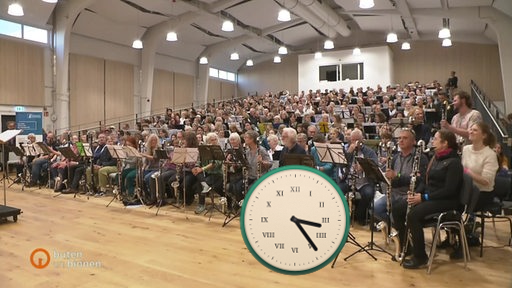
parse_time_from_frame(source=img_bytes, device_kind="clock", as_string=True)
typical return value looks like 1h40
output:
3h24
